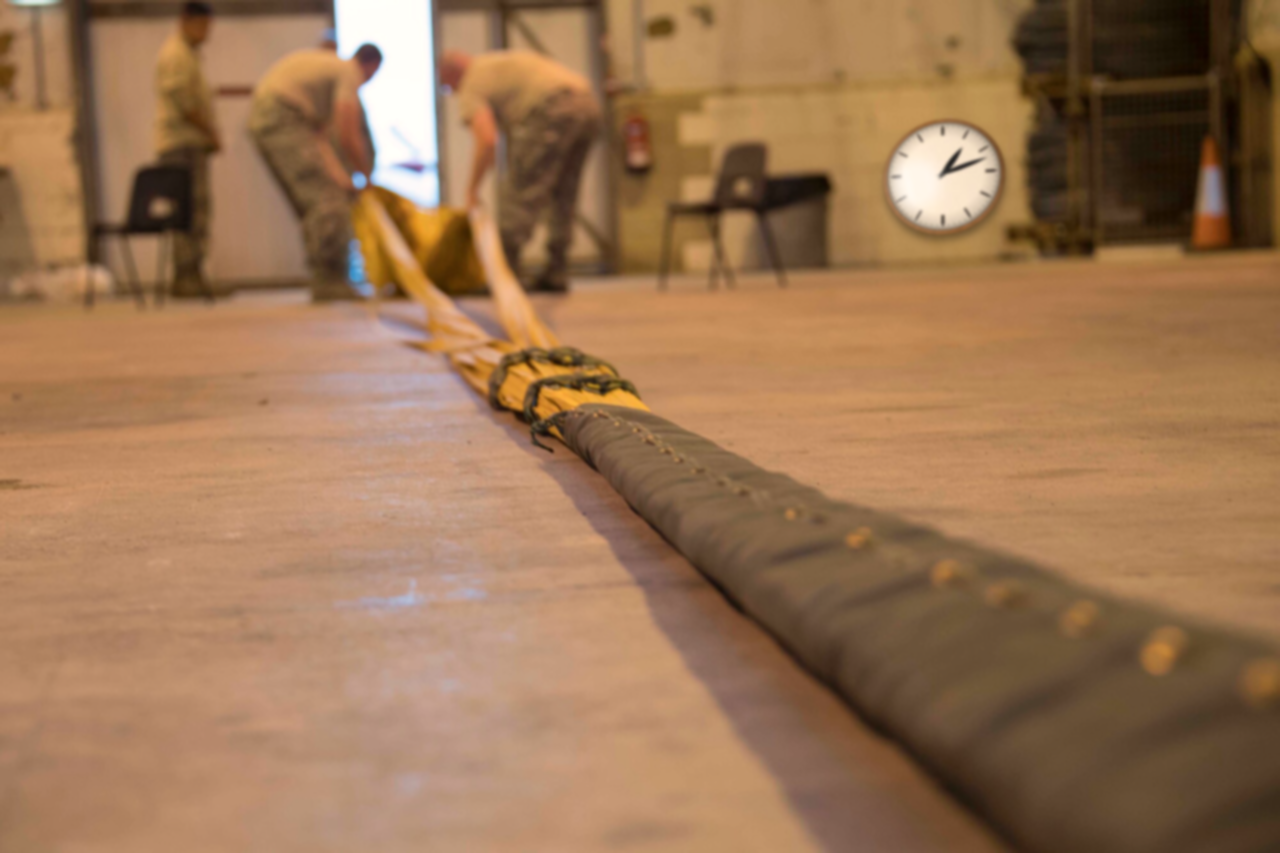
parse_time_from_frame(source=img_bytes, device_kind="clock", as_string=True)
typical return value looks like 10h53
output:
1h12
